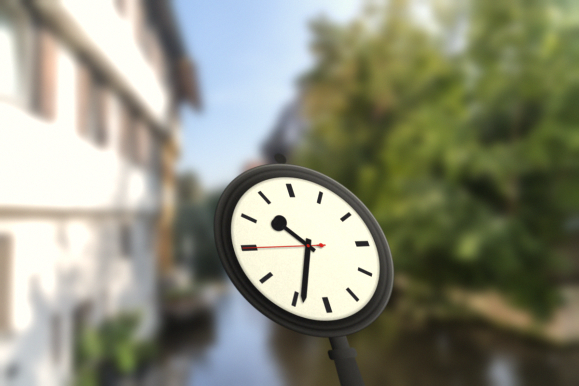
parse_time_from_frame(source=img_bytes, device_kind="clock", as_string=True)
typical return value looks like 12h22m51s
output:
10h33m45s
